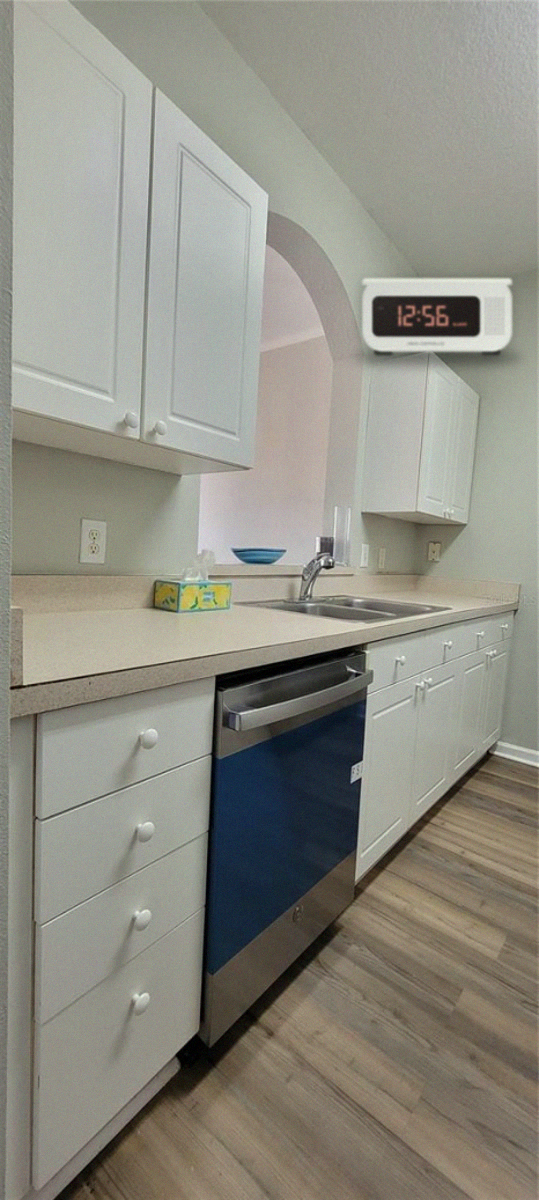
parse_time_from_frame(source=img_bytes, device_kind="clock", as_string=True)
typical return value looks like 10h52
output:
12h56
